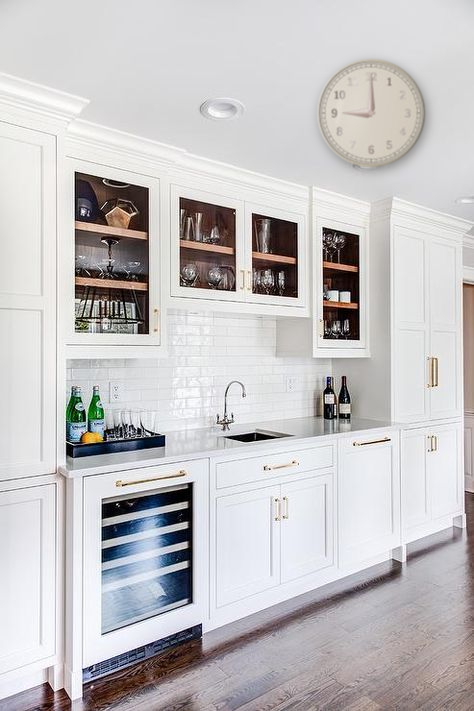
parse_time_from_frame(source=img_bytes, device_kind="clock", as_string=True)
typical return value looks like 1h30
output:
9h00
